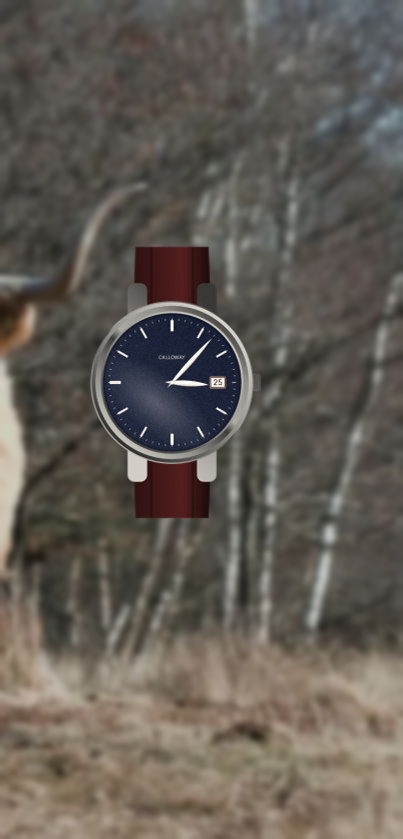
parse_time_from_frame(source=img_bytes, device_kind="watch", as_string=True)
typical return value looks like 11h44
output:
3h07
